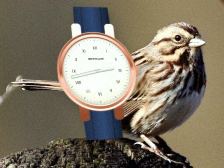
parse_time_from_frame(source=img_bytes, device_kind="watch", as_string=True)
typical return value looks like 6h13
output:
2h43
